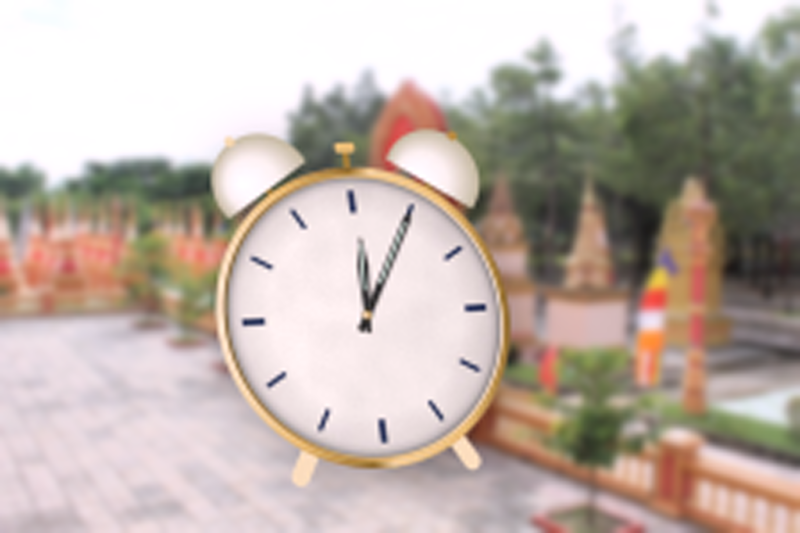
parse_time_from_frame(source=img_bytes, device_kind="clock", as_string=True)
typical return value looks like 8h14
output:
12h05
